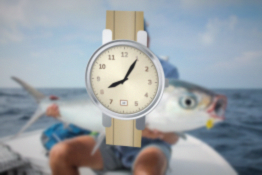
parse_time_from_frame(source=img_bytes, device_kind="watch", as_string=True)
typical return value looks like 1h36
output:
8h05
